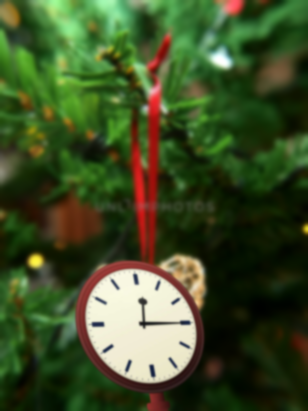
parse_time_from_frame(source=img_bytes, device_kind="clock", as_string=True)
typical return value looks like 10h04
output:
12h15
